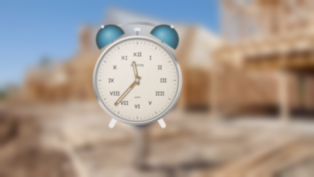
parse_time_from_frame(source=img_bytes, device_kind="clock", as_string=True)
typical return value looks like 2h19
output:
11h37
